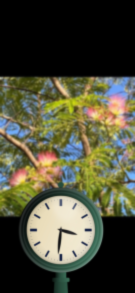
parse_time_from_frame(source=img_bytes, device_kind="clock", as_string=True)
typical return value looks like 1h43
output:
3h31
